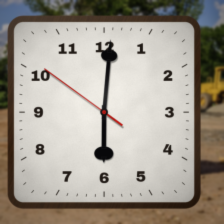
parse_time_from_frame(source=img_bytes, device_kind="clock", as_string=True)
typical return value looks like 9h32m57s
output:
6h00m51s
